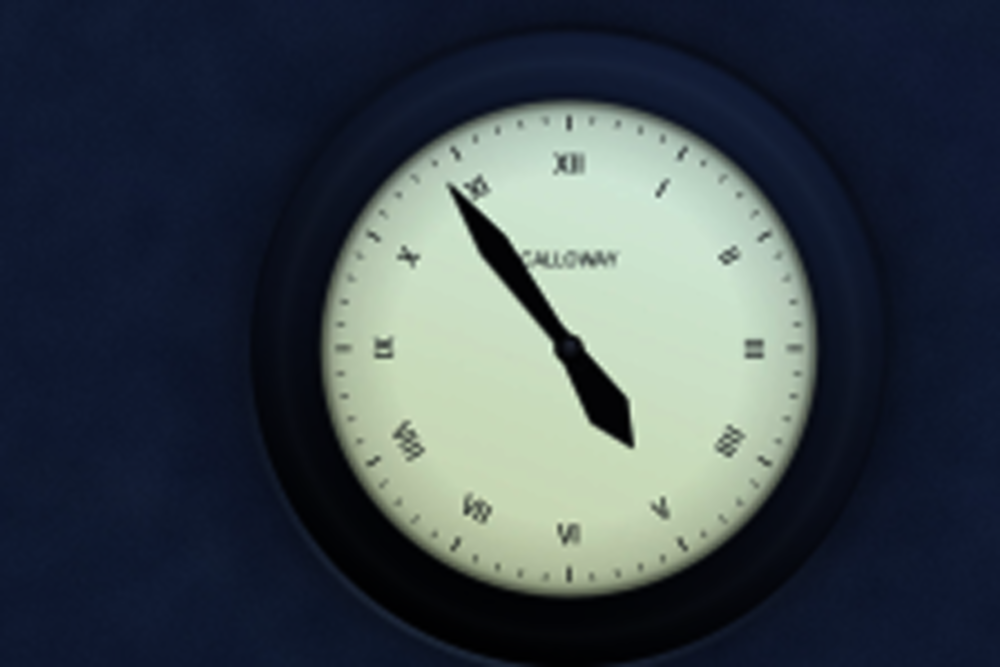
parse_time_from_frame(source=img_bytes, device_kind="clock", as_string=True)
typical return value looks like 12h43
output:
4h54
